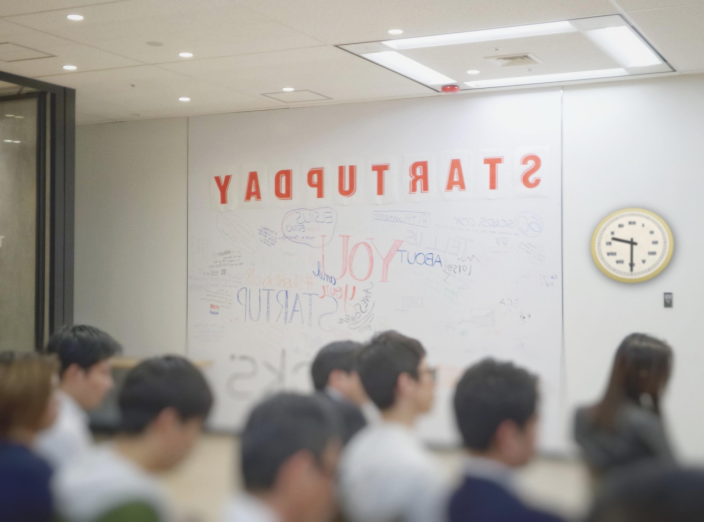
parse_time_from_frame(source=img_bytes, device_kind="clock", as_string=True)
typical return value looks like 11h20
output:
9h30
